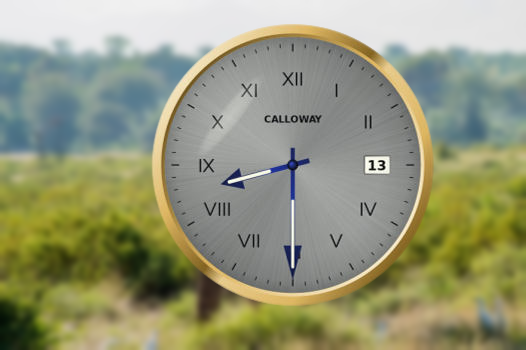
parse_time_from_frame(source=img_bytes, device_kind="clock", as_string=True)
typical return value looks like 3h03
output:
8h30
